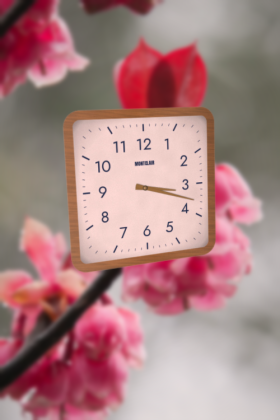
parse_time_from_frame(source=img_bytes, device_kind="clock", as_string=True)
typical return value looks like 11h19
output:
3h18
